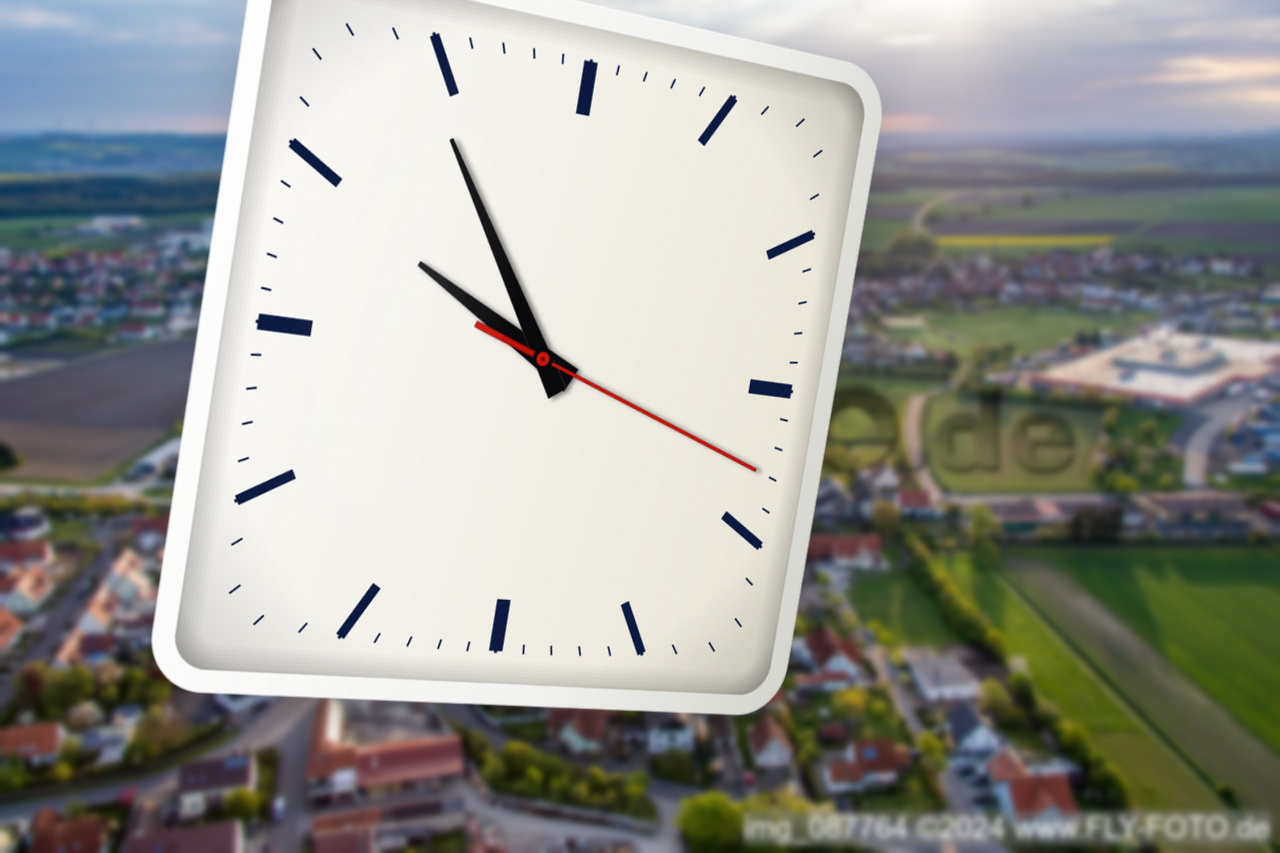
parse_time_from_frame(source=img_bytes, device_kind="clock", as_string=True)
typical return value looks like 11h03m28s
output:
9h54m18s
